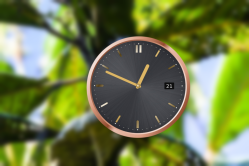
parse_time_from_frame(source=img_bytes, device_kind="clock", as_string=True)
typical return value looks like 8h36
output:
12h49
